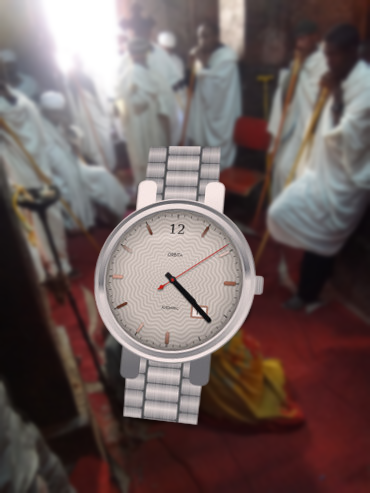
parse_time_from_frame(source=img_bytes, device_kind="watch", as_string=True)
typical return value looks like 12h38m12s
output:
4h22m09s
